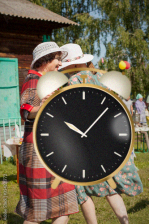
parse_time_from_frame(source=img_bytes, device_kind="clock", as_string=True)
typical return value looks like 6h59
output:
10h07
